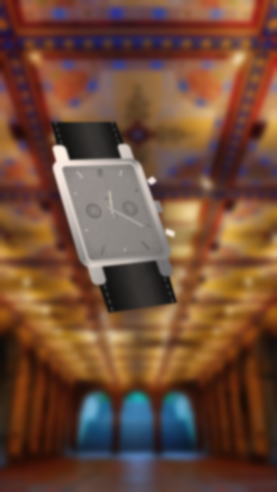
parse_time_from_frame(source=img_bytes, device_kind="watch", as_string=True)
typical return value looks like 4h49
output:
12h21
